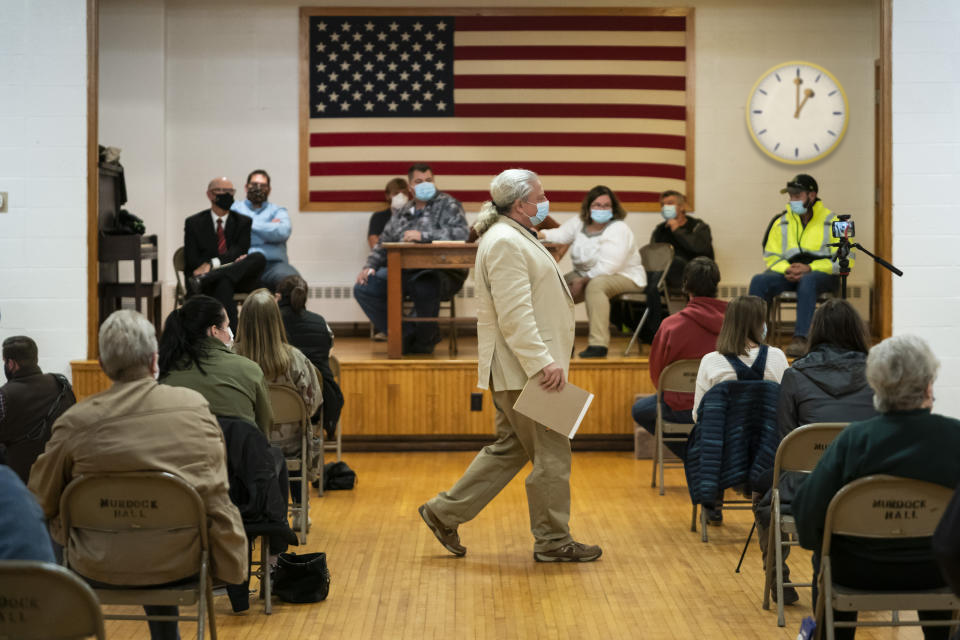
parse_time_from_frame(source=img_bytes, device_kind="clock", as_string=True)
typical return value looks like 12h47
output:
1h00
